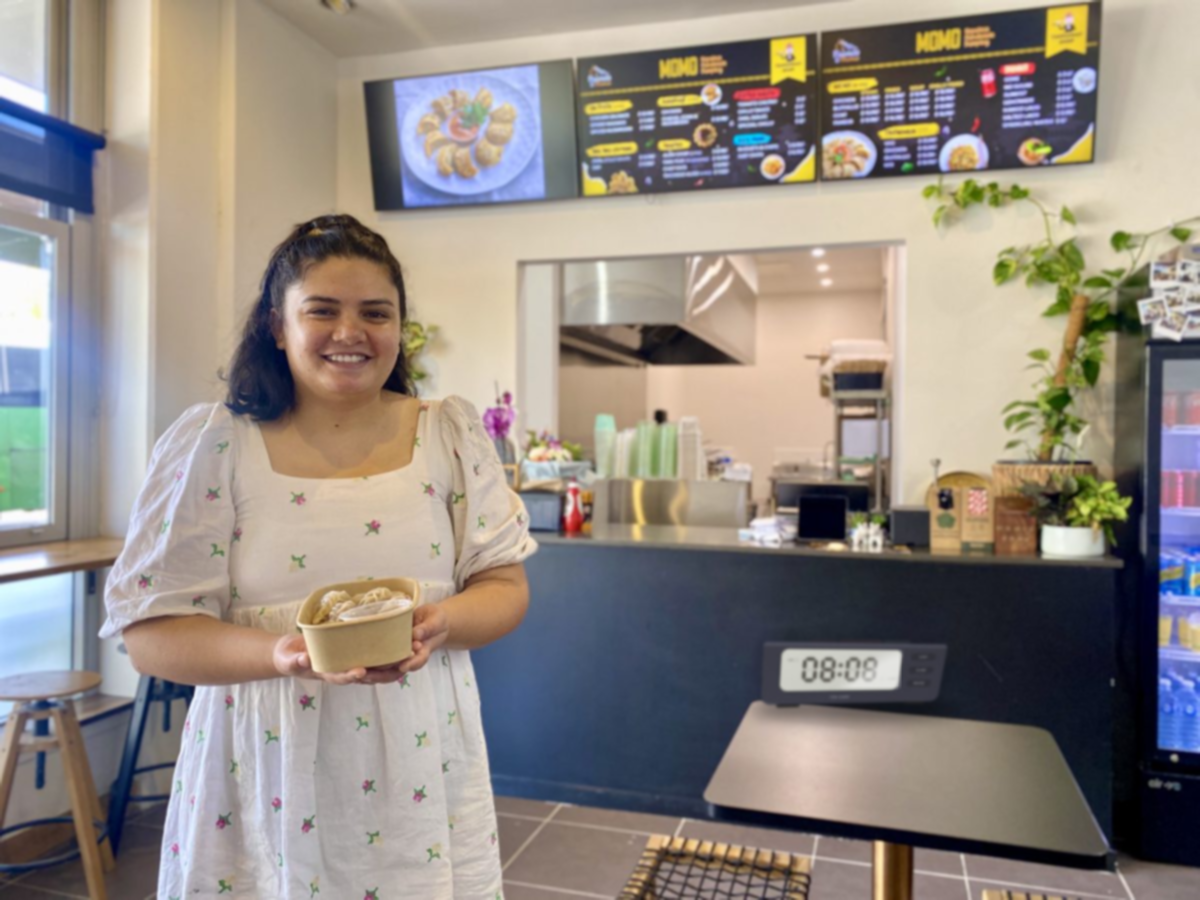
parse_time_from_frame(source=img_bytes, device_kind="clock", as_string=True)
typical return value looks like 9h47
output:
8h08
